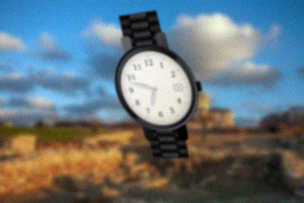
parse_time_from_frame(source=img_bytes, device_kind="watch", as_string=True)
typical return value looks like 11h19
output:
6h48
